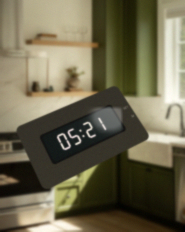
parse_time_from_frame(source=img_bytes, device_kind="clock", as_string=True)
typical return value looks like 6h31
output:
5h21
